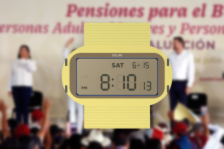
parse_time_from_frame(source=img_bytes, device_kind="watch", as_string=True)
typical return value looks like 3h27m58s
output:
8h10m13s
